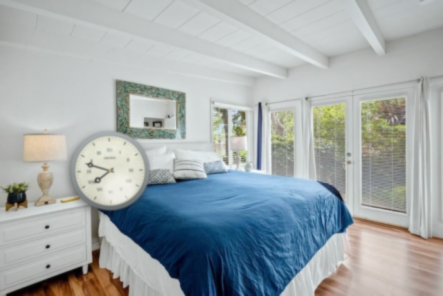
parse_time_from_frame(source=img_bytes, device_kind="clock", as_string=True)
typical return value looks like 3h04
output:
7h48
